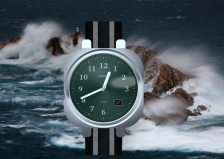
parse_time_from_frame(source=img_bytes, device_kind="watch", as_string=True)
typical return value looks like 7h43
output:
12h41
